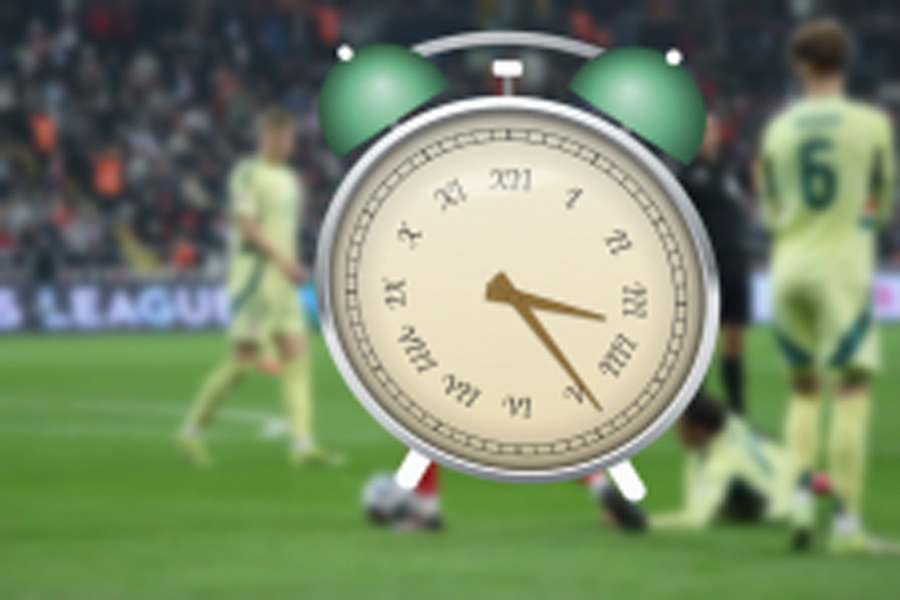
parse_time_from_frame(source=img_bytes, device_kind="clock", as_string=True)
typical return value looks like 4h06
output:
3h24
